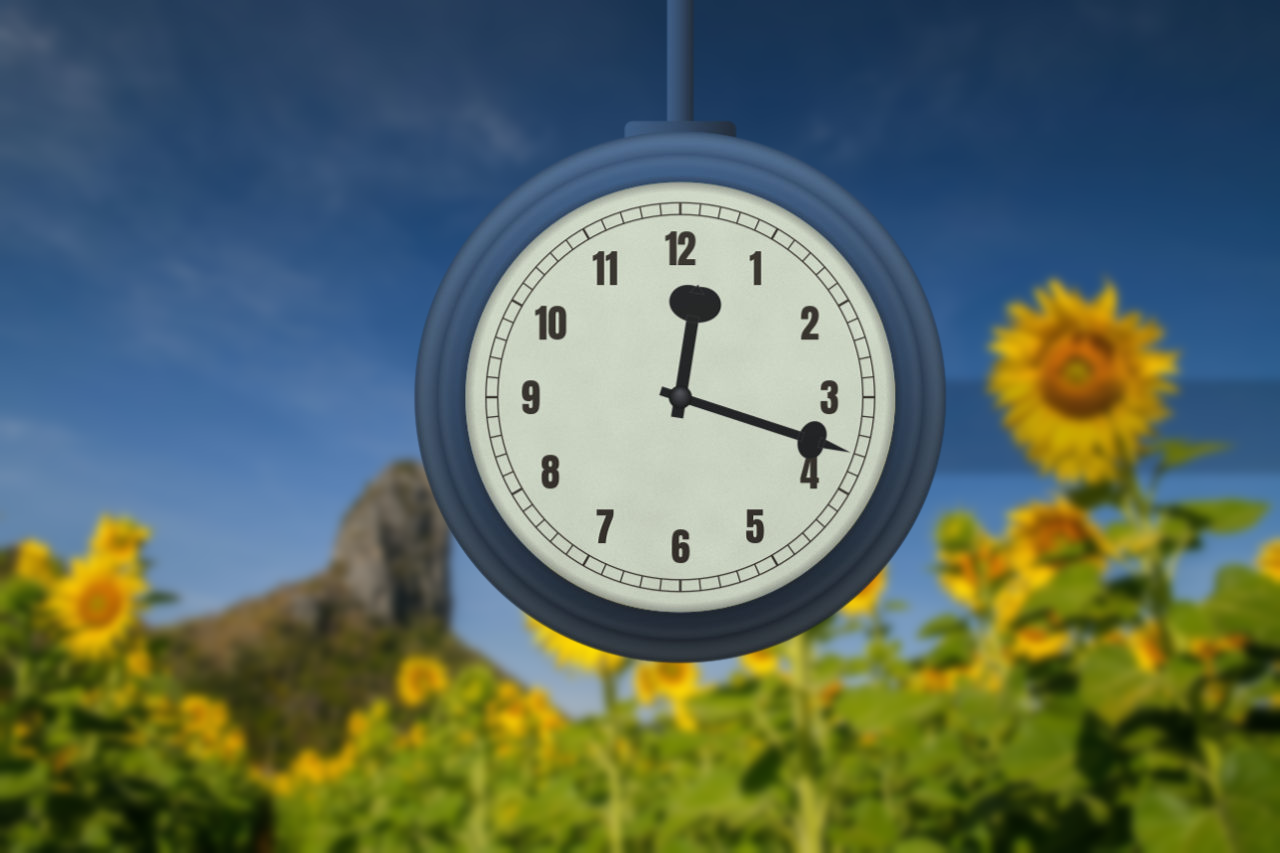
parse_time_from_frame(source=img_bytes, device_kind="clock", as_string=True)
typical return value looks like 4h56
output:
12h18
